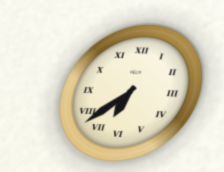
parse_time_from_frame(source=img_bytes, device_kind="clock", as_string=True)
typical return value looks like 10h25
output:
6h38
